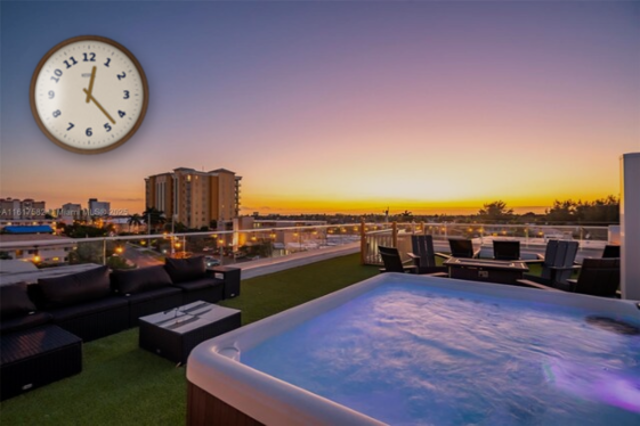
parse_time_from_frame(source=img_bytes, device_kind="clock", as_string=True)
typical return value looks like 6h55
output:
12h23
